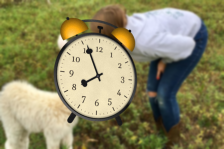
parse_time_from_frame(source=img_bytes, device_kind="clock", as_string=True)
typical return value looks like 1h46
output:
7h56
